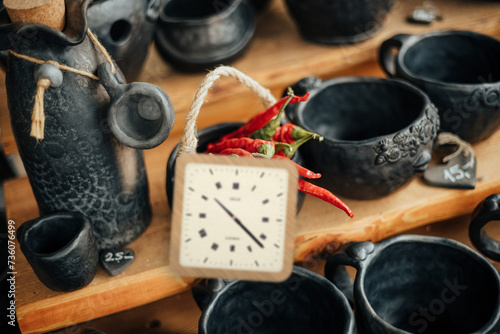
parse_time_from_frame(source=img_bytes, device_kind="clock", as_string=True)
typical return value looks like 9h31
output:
10h22
